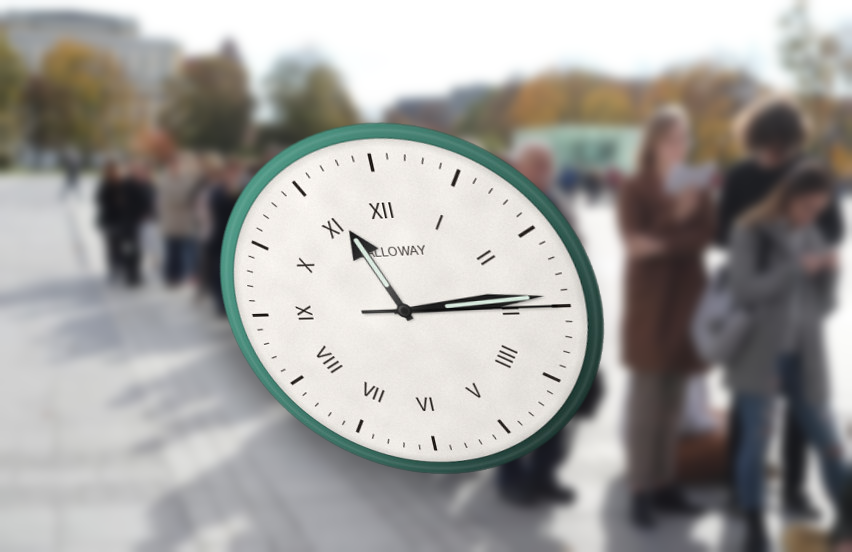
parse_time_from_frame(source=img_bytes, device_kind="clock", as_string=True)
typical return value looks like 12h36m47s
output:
11h14m15s
